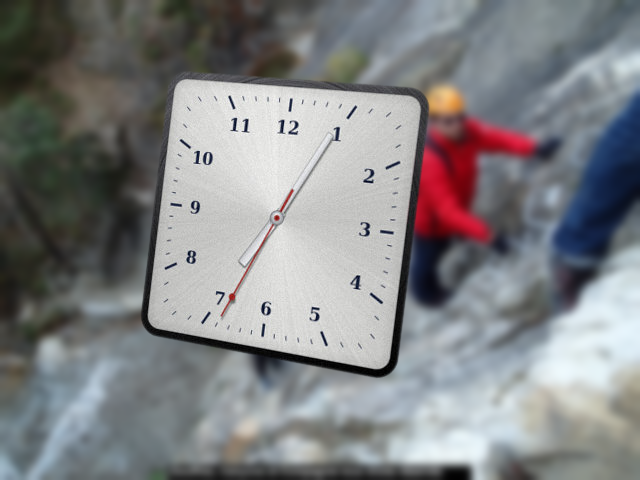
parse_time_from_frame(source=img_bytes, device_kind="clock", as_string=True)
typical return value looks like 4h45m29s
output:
7h04m34s
